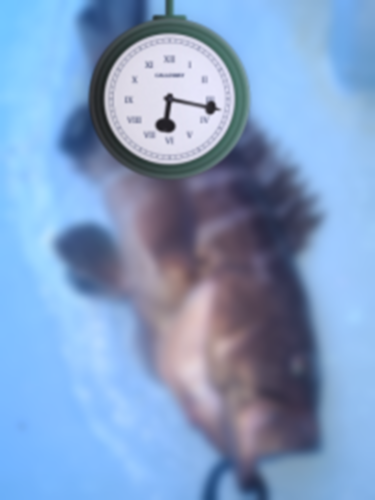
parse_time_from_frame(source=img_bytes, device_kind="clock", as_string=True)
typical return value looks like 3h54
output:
6h17
